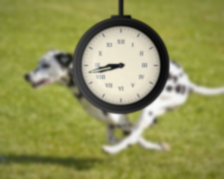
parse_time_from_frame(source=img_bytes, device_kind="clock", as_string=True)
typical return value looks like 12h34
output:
8h43
